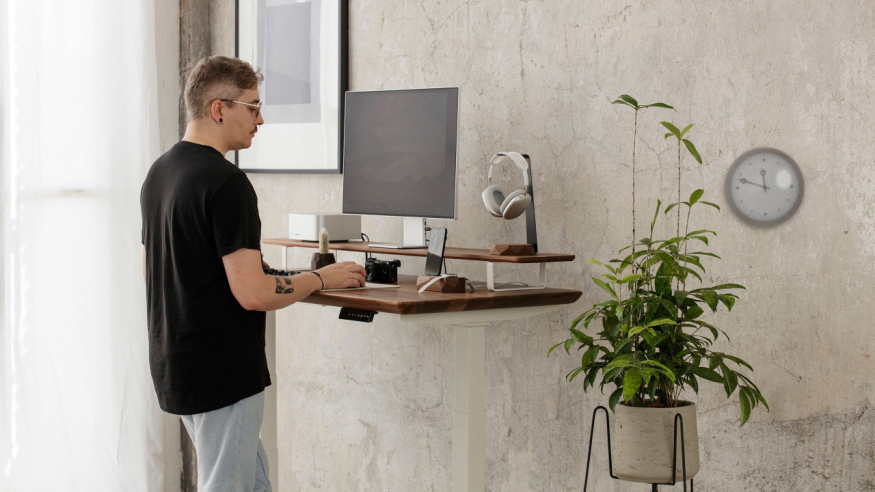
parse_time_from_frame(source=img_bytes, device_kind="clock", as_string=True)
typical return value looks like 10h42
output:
11h48
